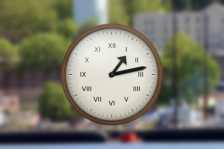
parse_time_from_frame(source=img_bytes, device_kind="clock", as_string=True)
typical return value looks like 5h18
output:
1h13
